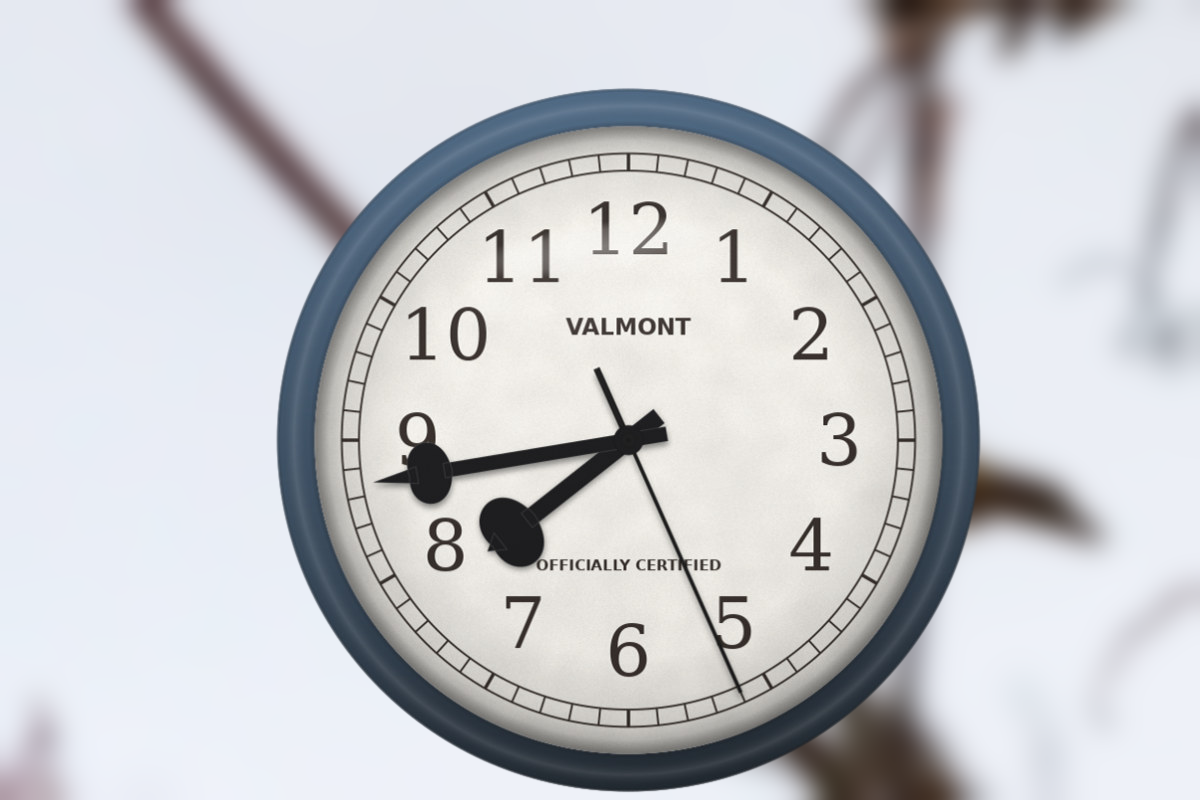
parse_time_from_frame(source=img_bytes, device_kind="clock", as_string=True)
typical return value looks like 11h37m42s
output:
7h43m26s
